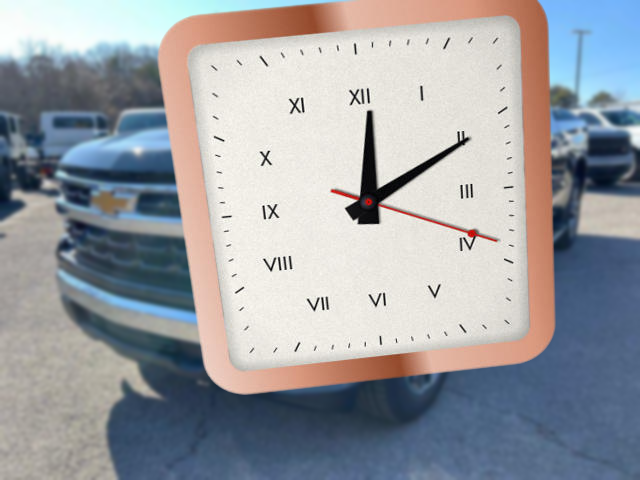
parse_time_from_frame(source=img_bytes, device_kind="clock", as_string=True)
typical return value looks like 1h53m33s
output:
12h10m19s
